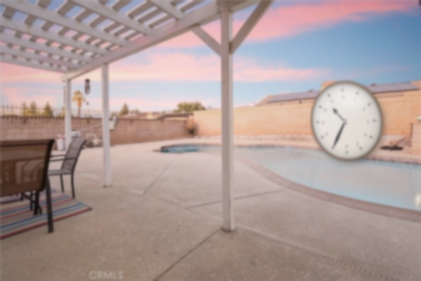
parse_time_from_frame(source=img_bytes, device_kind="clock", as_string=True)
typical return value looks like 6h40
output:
10h35
